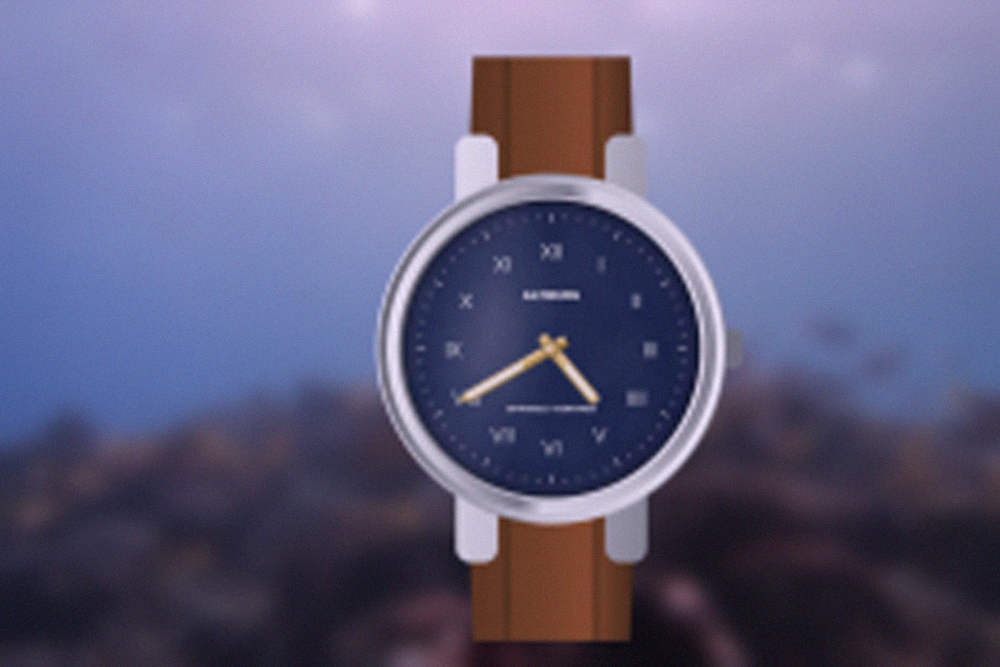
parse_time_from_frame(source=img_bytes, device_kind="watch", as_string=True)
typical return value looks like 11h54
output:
4h40
